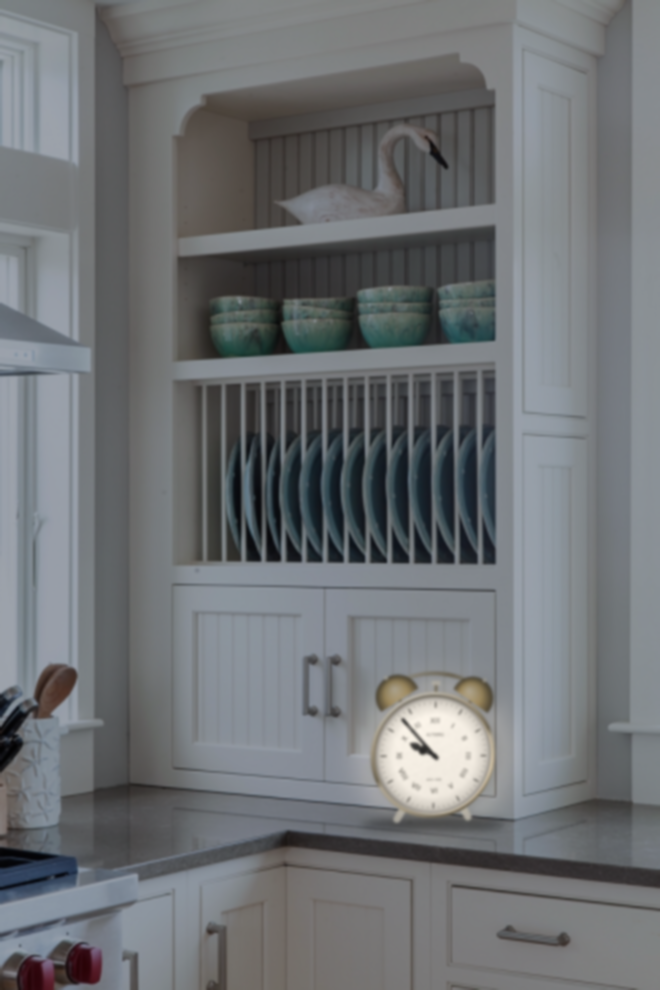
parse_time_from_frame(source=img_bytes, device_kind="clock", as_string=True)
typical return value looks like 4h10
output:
9h53
